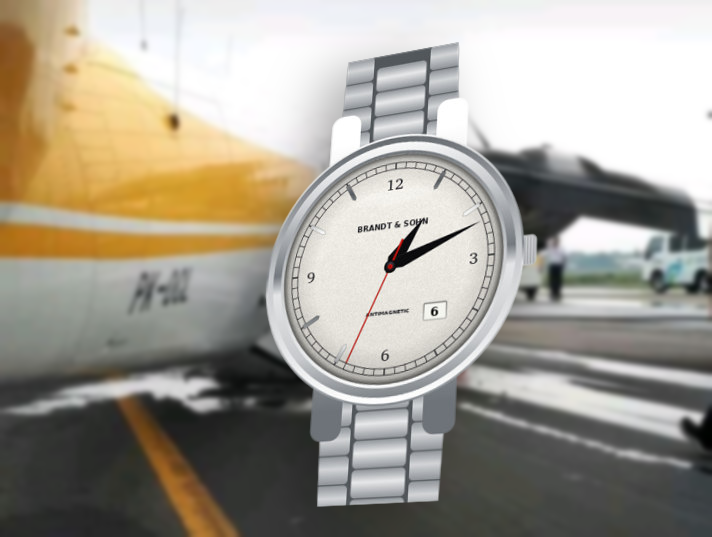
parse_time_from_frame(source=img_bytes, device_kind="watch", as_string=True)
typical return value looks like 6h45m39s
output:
1h11m34s
